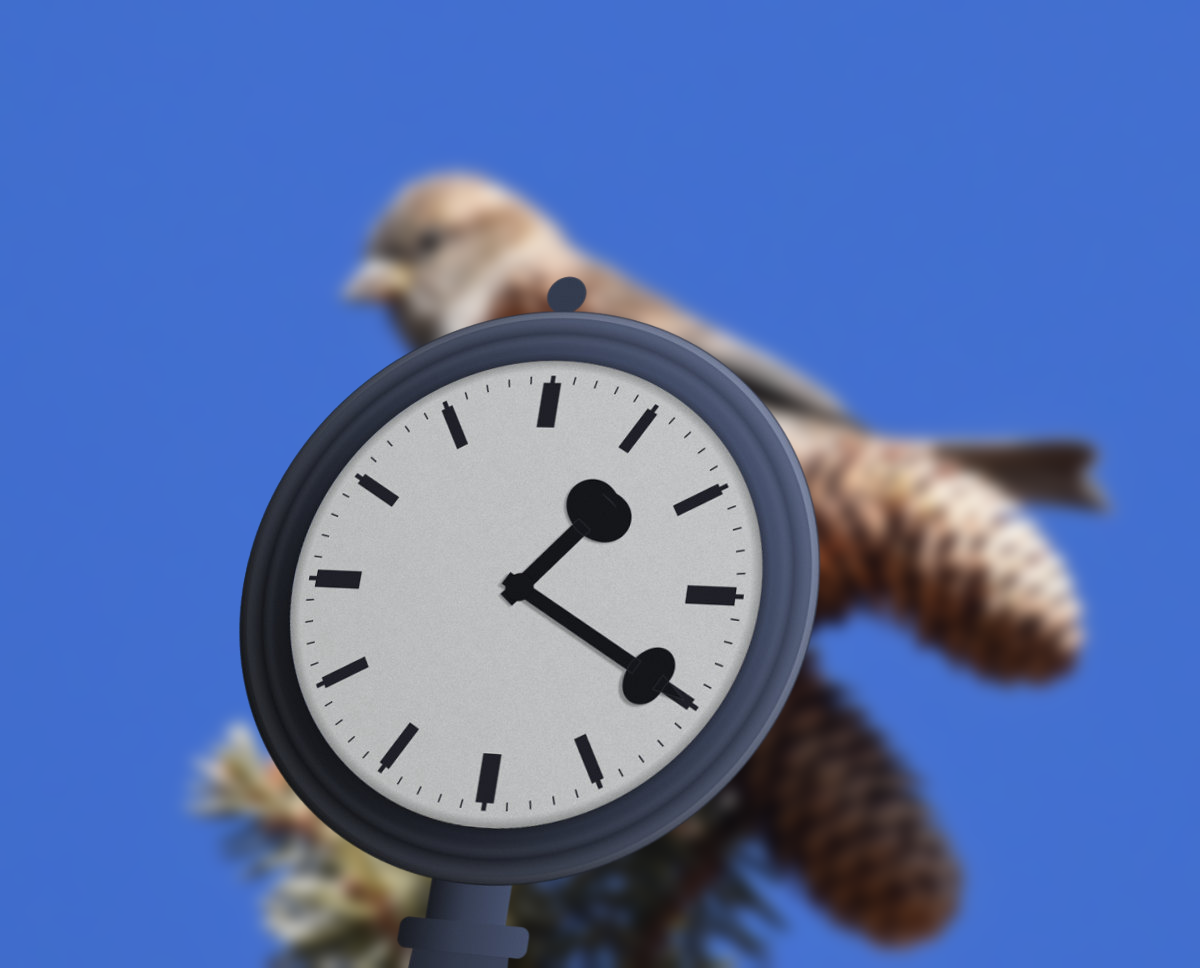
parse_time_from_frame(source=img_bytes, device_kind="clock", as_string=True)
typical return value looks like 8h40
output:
1h20
